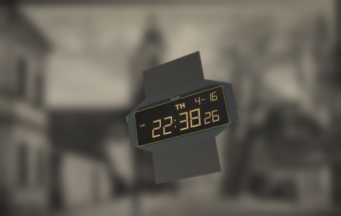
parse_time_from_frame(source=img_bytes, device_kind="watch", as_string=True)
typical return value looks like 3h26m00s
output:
22h38m26s
